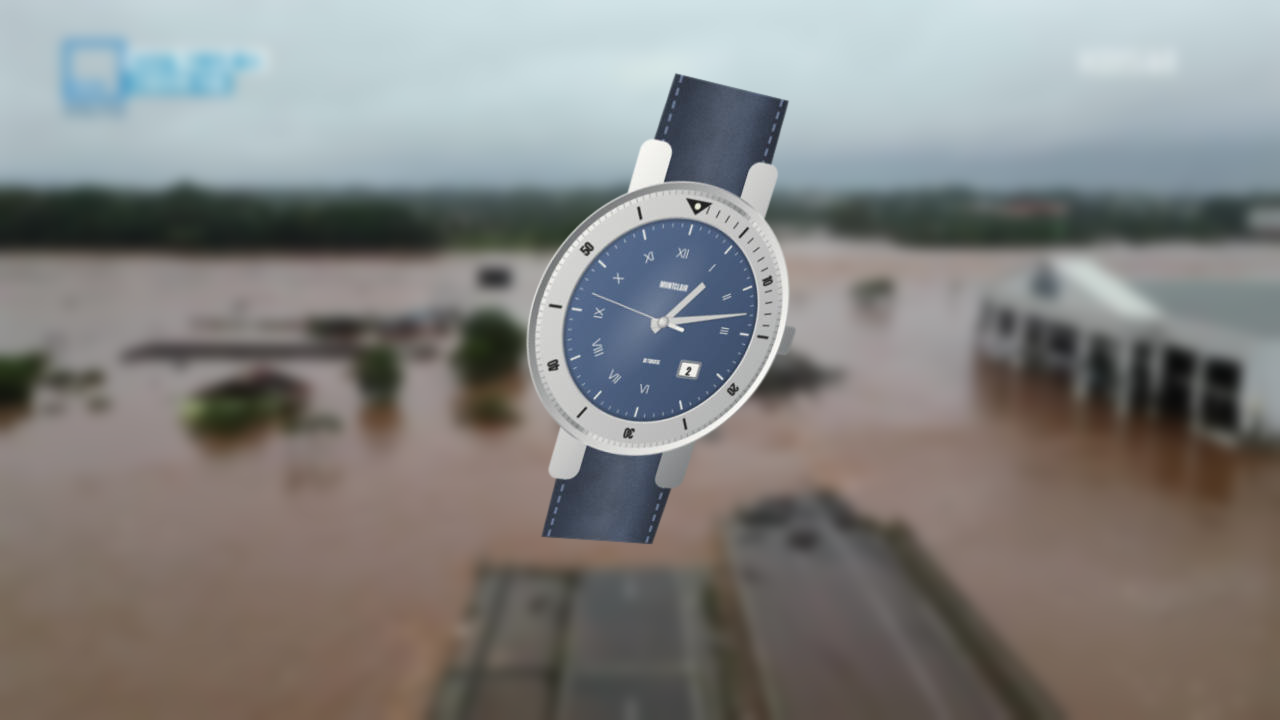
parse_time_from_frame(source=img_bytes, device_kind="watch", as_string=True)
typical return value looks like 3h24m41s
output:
1h12m47s
